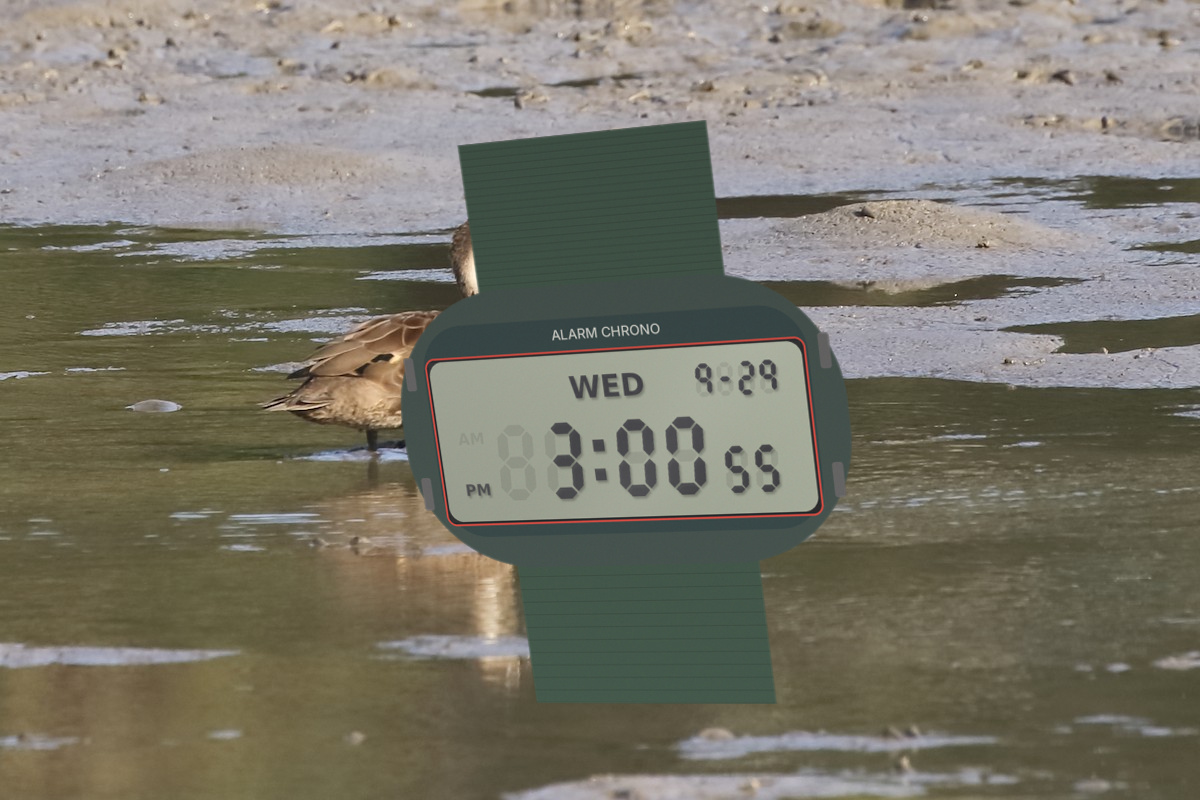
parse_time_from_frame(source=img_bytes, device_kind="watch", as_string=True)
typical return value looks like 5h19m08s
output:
3h00m55s
